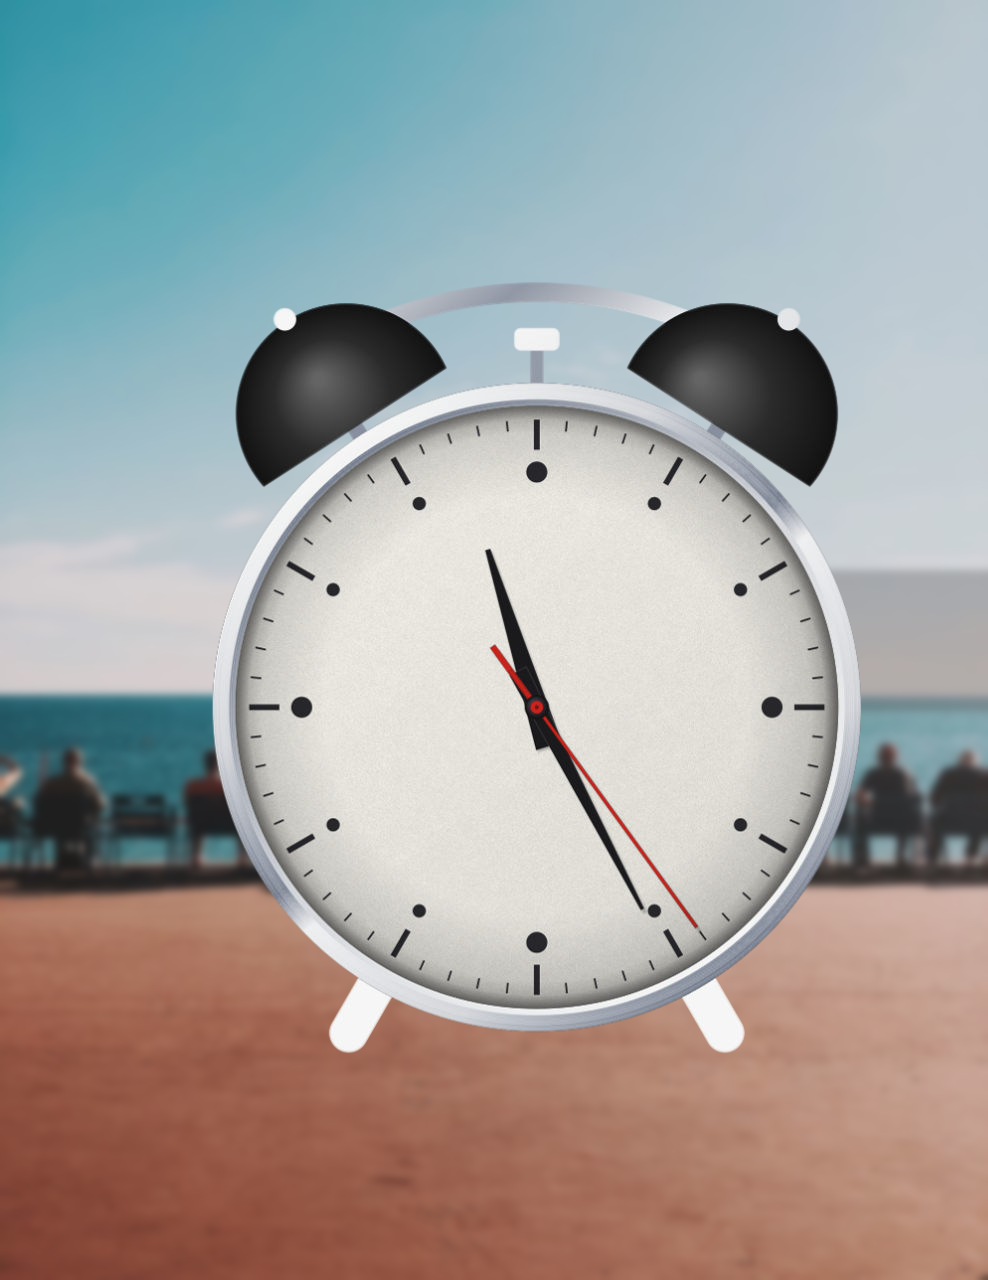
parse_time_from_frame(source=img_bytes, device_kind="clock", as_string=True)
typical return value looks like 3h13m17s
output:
11h25m24s
